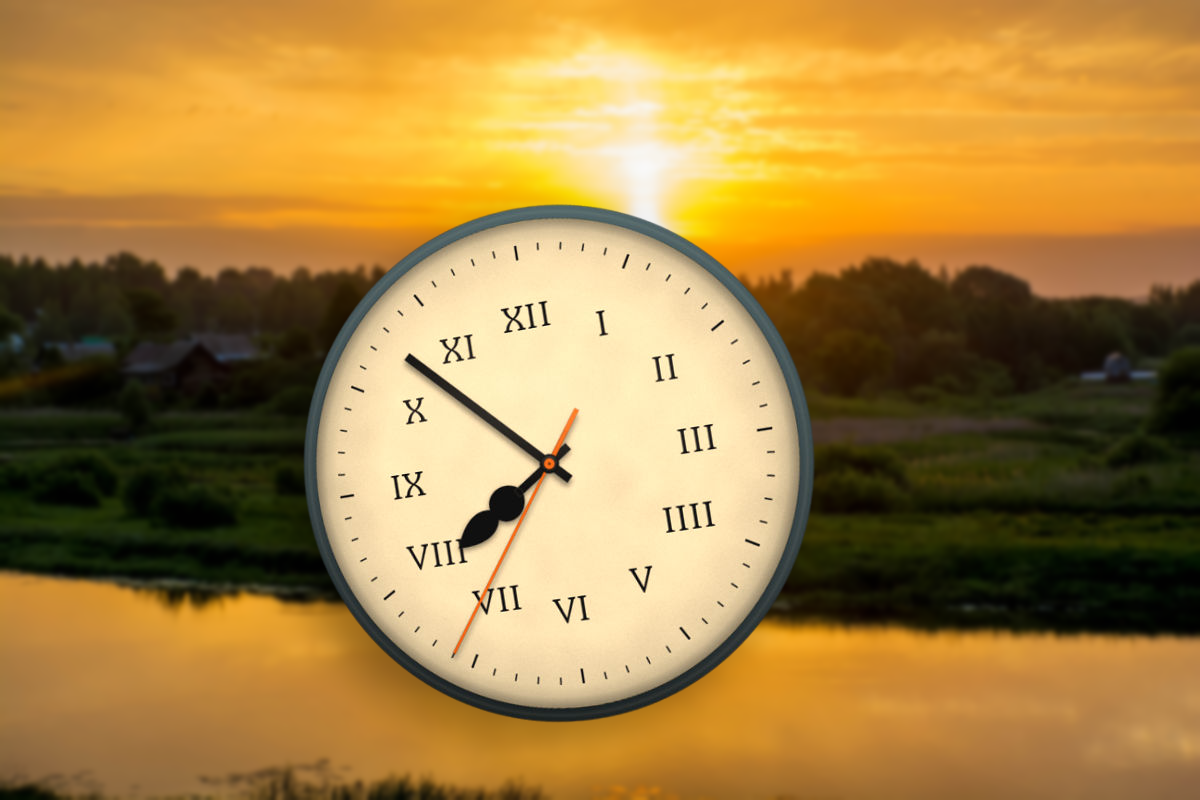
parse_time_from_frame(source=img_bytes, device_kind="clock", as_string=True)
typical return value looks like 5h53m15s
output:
7h52m36s
